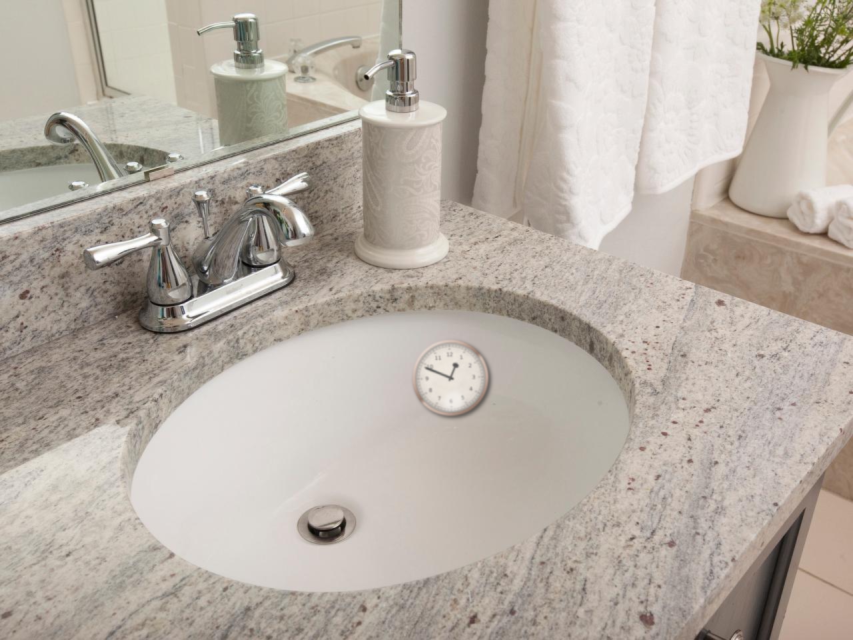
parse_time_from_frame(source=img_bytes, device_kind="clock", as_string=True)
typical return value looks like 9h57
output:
12h49
